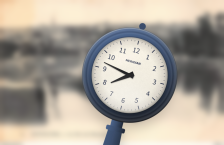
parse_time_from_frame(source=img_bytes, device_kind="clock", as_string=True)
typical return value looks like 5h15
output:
7h47
